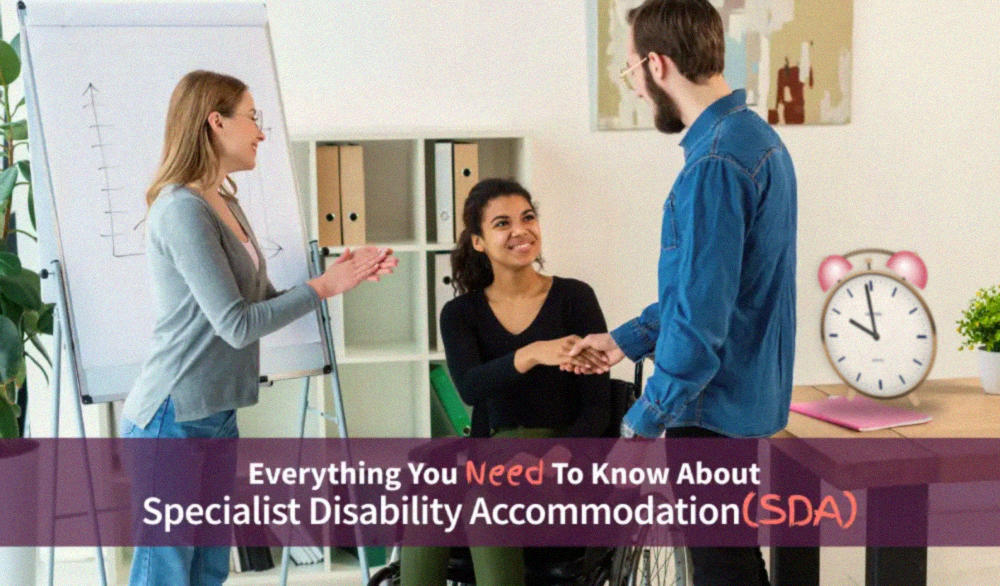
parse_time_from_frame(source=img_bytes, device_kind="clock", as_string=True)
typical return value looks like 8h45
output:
9h59
